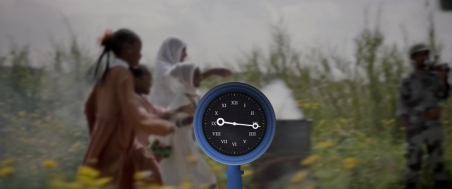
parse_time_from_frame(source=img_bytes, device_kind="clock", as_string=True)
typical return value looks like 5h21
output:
9h16
